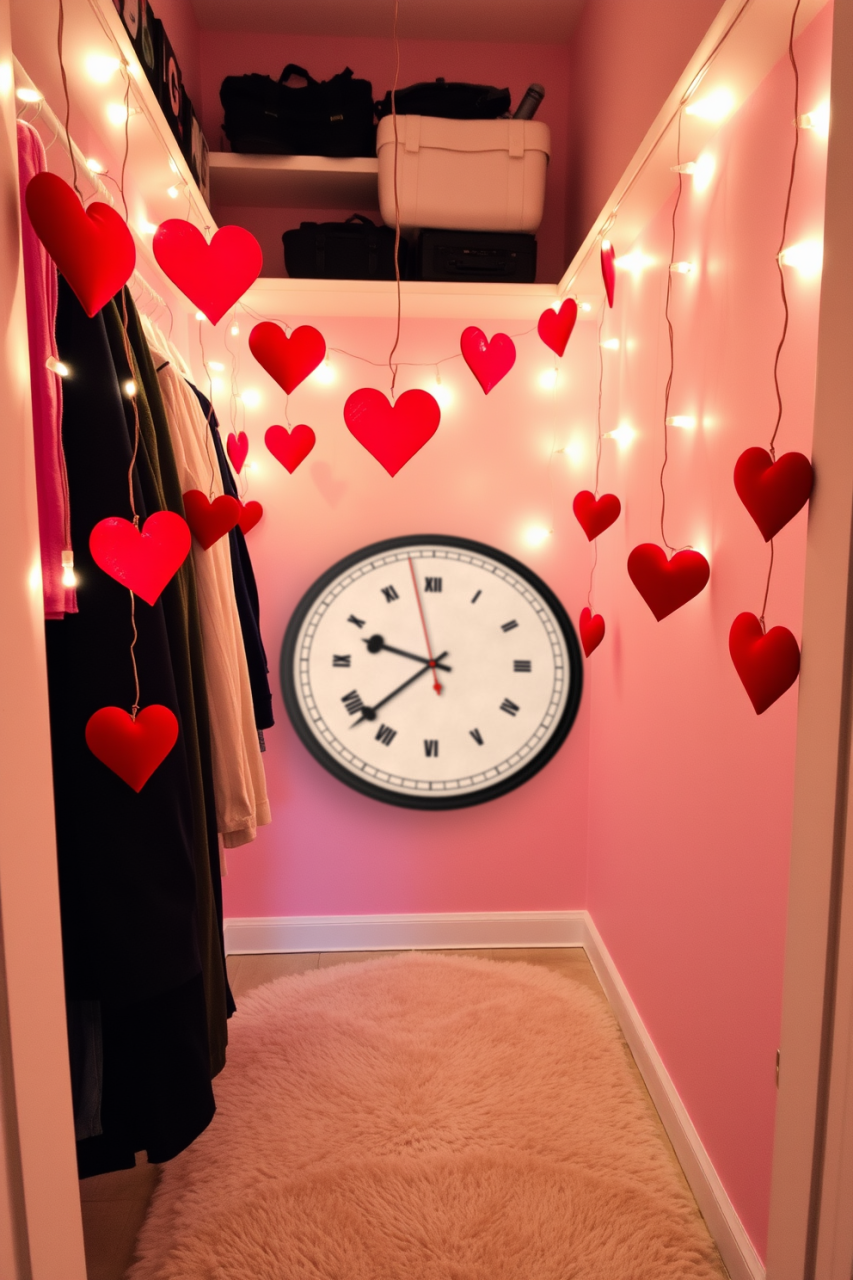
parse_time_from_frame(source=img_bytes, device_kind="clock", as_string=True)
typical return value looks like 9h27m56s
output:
9h37m58s
